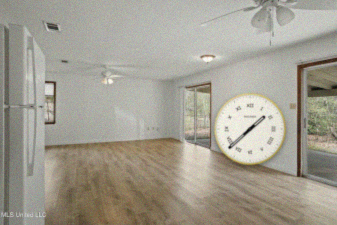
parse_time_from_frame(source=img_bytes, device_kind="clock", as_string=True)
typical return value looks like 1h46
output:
1h38
